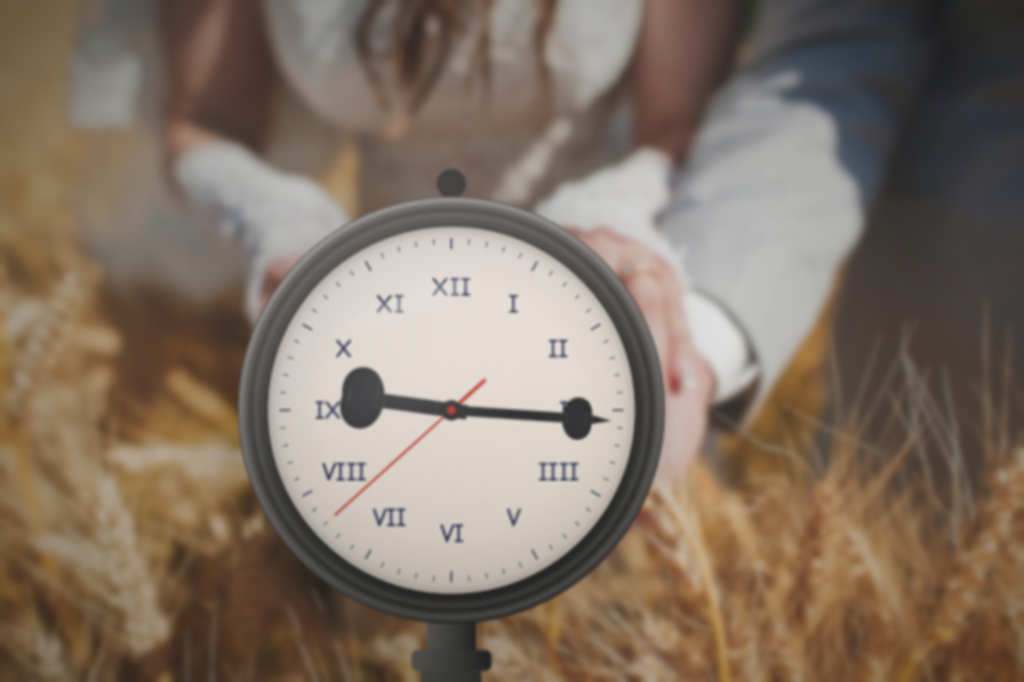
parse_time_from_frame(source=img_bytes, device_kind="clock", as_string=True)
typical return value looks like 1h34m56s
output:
9h15m38s
